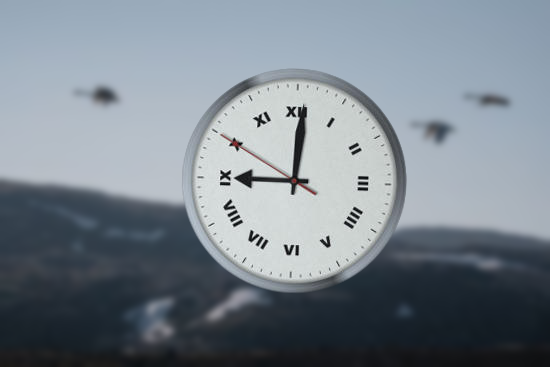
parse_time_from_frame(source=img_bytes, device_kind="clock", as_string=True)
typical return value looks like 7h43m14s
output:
9h00m50s
